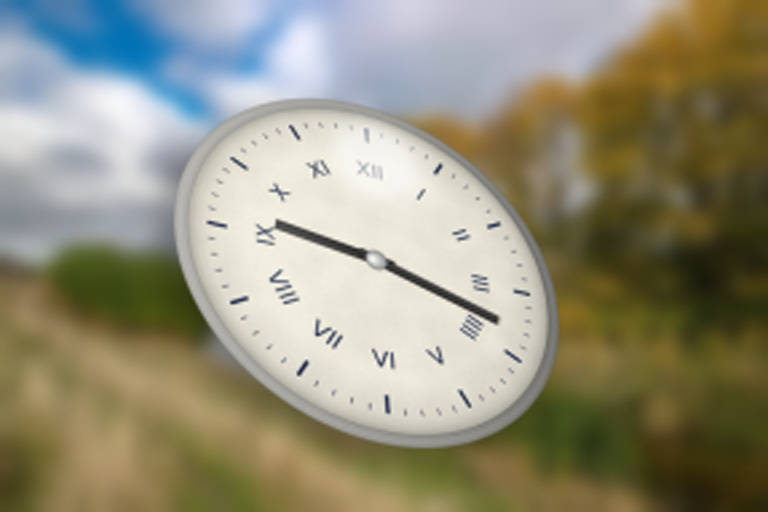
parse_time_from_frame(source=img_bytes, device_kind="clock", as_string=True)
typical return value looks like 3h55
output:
9h18
